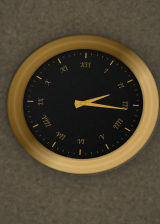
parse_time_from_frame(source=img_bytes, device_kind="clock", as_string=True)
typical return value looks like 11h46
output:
2h16
